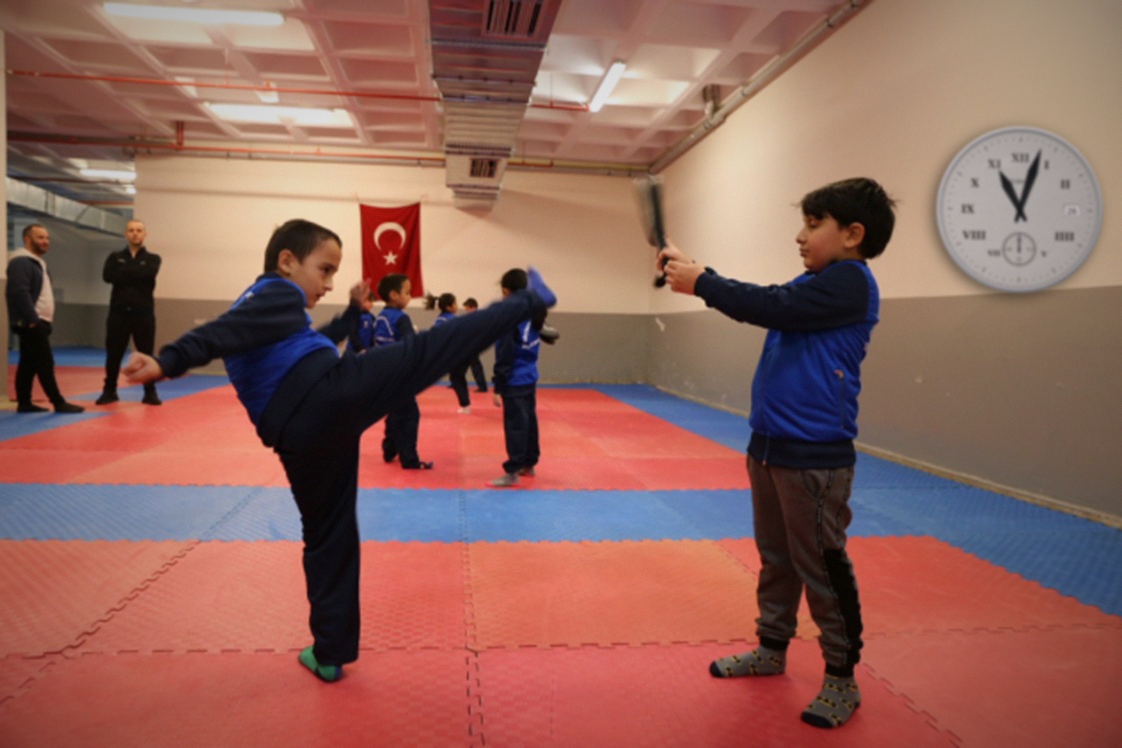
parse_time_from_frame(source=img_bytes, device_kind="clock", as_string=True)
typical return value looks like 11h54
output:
11h03
